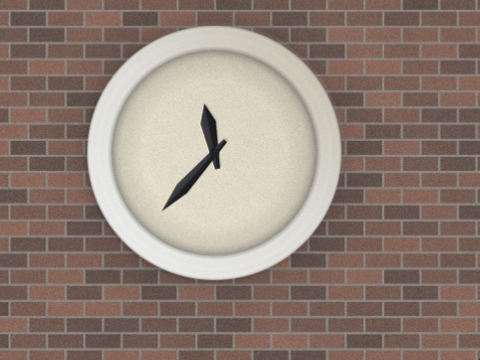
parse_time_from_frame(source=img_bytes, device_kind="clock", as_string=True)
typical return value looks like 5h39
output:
11h37
